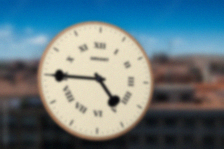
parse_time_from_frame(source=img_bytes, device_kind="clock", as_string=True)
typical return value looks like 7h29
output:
4h45
